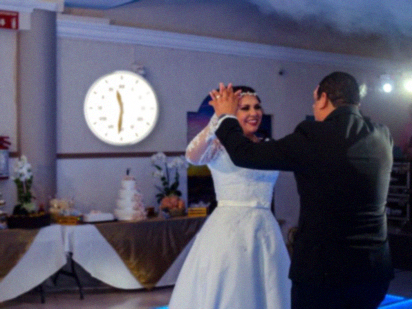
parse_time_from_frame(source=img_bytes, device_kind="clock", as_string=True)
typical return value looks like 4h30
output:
11h31
